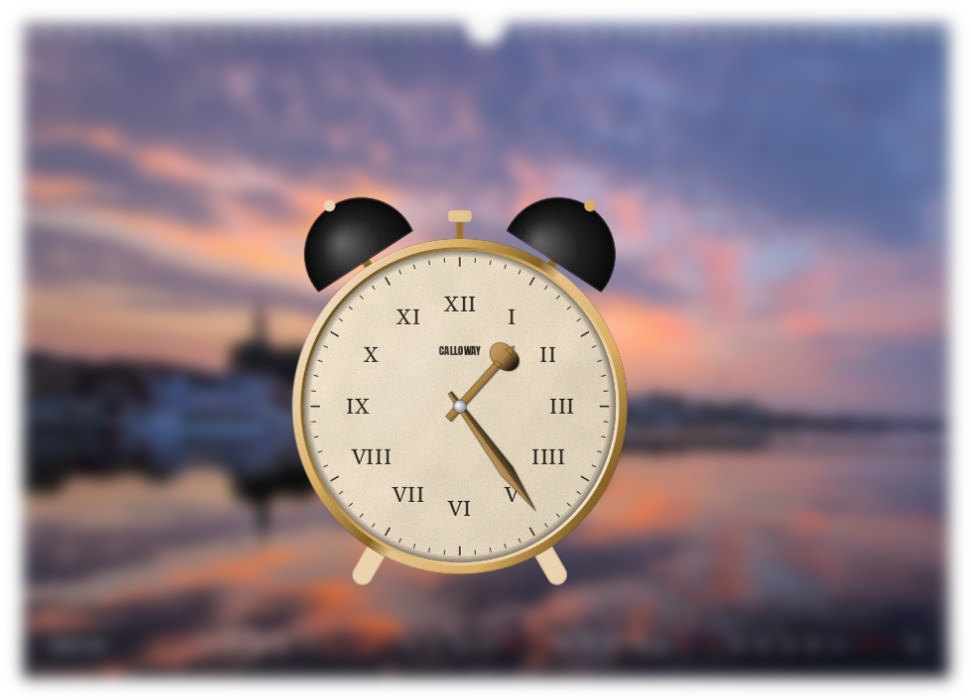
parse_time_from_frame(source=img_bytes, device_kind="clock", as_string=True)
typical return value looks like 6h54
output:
1h24
